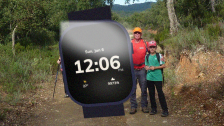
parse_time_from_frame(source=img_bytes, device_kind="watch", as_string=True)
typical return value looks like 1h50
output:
12h06
